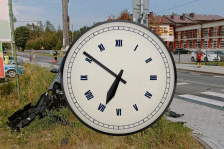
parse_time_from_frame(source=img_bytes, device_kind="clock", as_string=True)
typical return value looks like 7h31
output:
6h51
